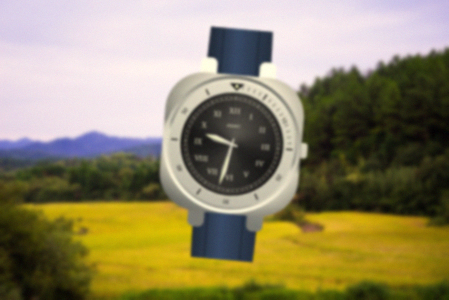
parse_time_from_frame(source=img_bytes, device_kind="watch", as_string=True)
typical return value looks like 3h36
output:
9h32
